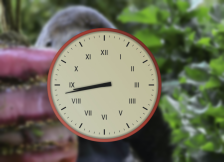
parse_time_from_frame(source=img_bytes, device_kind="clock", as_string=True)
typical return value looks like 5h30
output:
8h43
